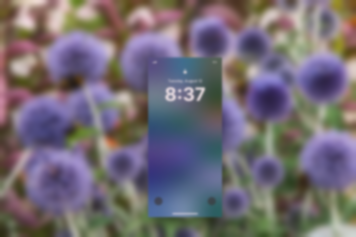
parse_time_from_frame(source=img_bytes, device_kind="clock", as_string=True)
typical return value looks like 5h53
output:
8h37
